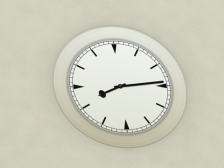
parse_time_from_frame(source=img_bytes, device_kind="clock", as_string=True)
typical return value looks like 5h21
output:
8h14
